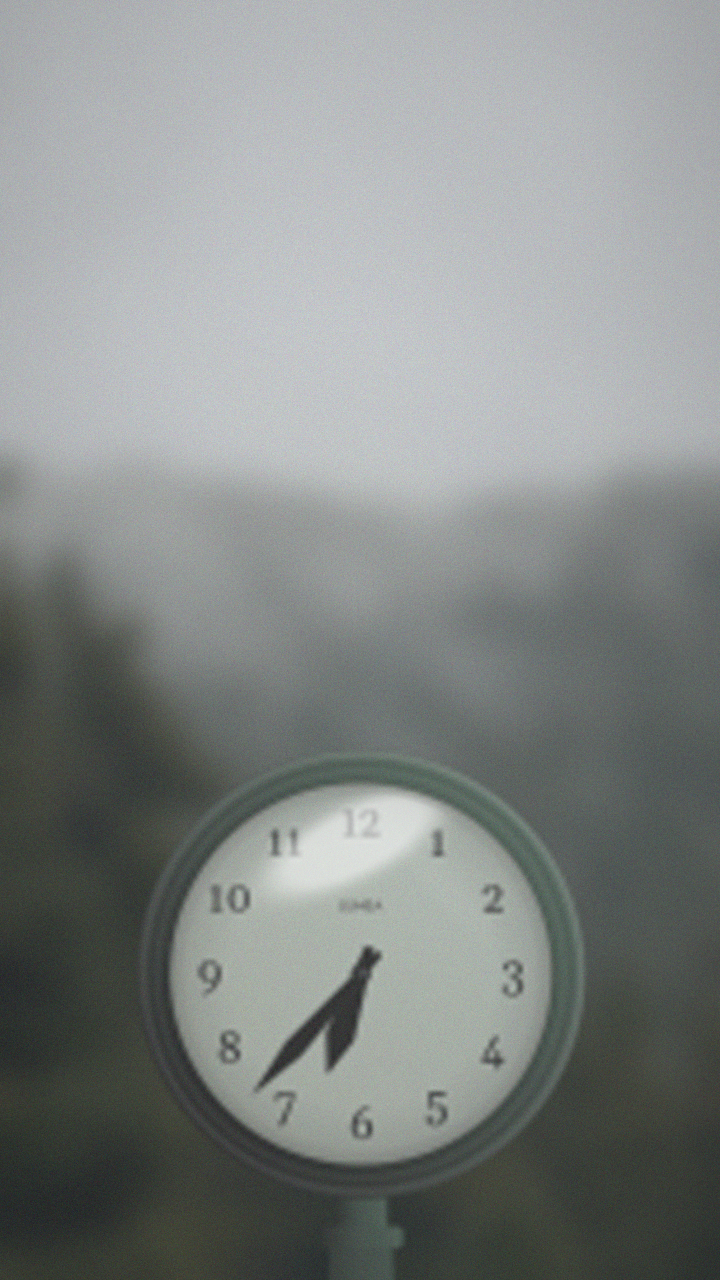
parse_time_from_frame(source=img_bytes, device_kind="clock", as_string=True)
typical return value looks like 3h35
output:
6h37
